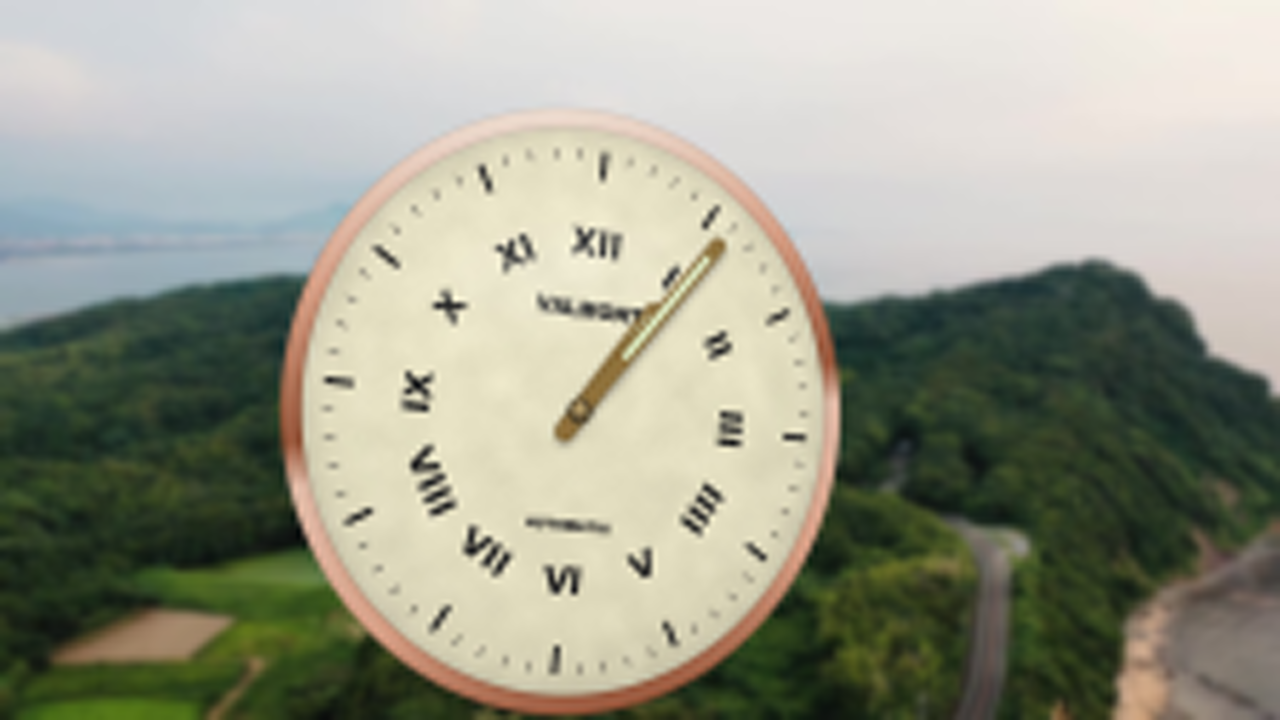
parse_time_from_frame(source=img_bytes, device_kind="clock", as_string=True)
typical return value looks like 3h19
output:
1h06
